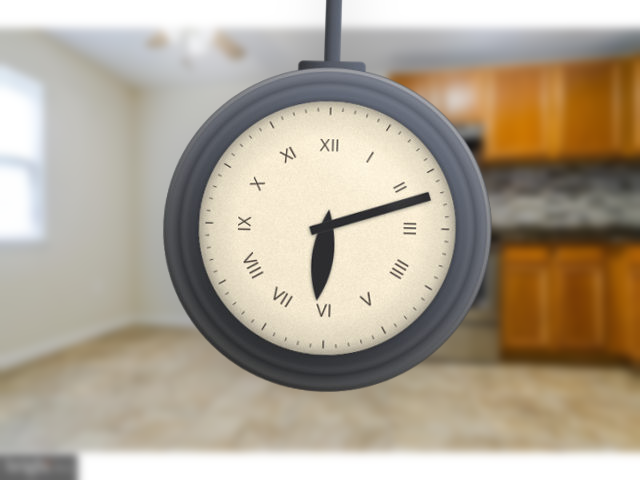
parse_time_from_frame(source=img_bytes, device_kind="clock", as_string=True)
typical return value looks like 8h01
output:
6h12
